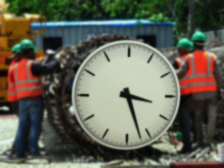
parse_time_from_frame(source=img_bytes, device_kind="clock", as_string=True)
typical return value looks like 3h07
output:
3h27
